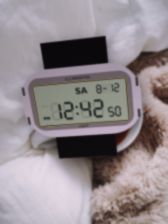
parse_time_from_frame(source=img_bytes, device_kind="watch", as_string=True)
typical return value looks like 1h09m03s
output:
12h42m50s
